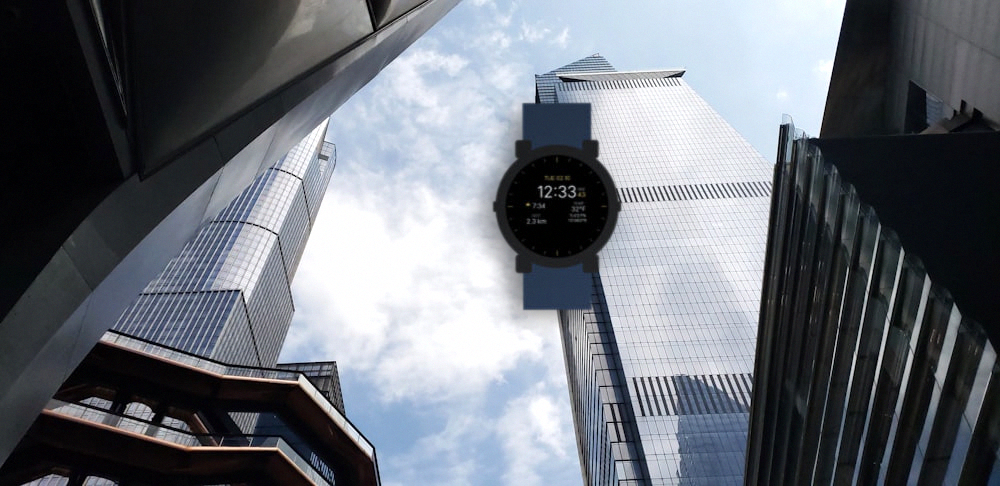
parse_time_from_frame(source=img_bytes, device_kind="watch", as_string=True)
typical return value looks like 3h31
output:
12h33
